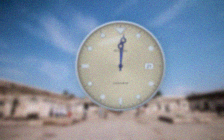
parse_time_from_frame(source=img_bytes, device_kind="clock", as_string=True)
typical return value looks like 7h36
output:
12h01
